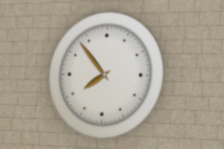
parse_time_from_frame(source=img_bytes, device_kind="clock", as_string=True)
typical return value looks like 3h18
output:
7h53
